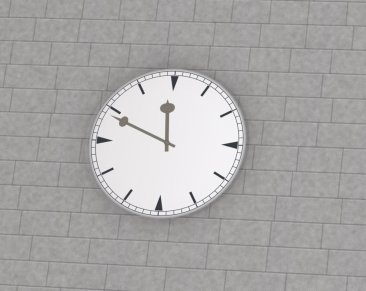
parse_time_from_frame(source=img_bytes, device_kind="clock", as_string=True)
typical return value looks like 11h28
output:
11h49
